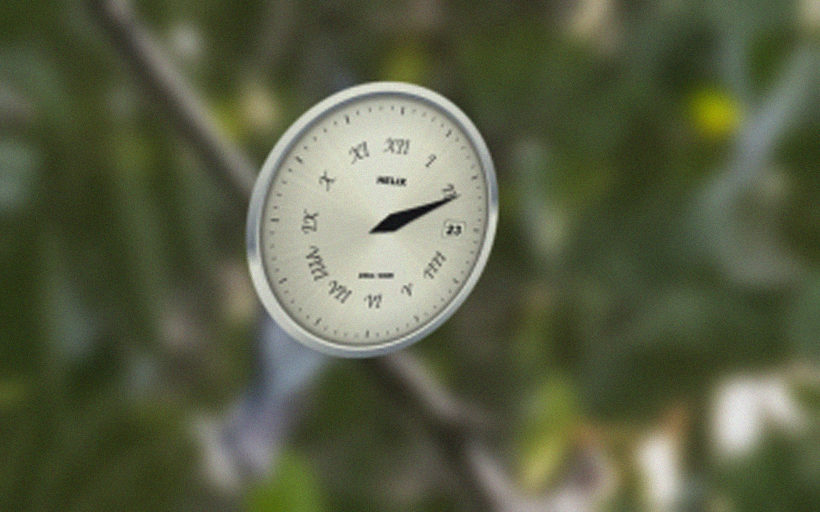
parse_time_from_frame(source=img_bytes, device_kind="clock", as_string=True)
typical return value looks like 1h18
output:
2h11
